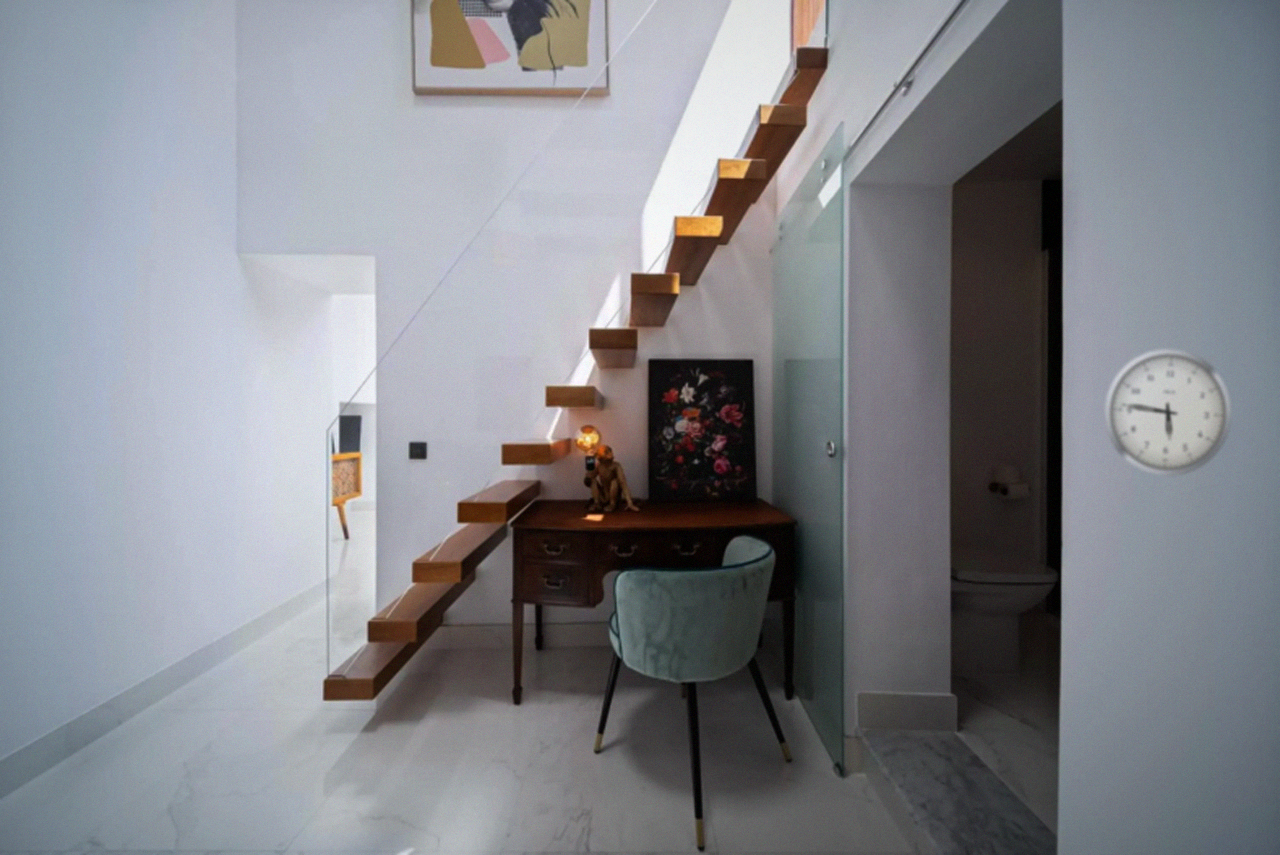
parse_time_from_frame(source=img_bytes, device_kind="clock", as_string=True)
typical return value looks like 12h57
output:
5h46
